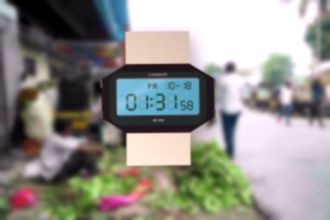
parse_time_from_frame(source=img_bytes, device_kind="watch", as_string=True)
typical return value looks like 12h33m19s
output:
1h31m58s
